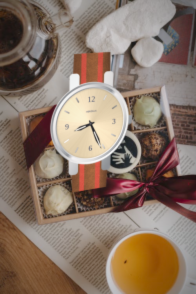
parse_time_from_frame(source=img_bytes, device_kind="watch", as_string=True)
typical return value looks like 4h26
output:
8h26
